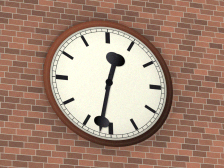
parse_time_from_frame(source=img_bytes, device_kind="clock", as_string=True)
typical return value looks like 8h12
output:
12h32
